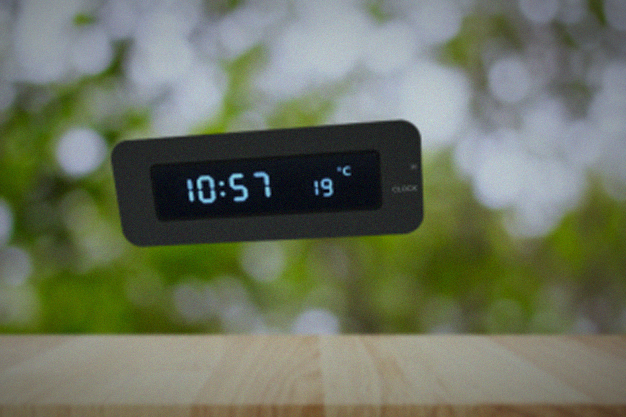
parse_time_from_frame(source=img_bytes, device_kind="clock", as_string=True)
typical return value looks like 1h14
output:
10h57
